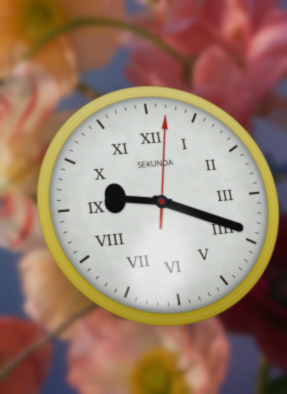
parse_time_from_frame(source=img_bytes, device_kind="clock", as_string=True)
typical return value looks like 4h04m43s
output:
9h19m02s
